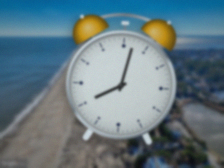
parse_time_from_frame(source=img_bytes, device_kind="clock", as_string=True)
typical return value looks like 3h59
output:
8h02
